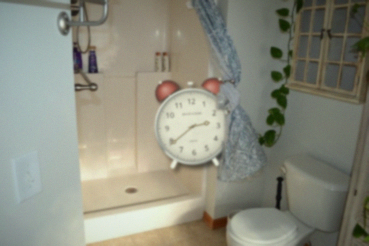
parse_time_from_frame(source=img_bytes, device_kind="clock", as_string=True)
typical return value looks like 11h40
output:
2h39
